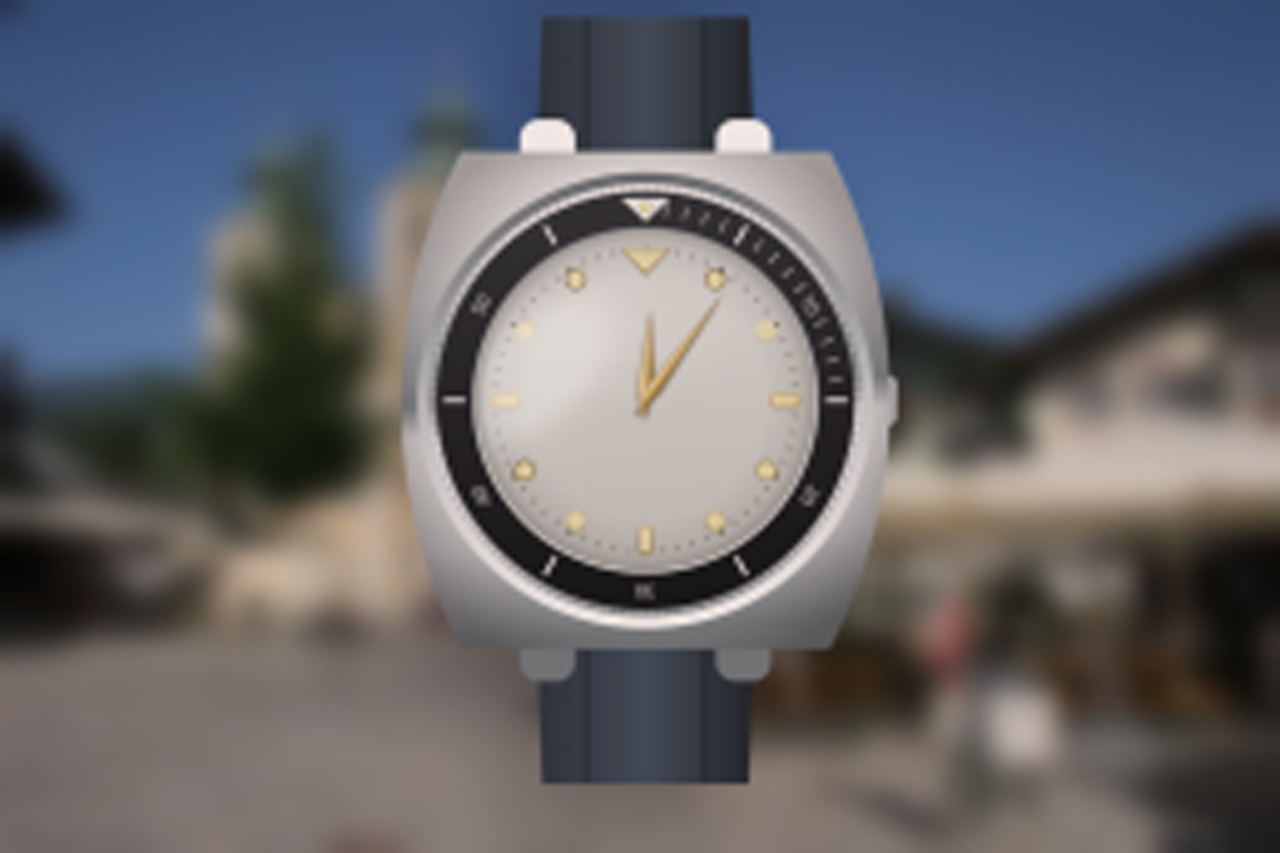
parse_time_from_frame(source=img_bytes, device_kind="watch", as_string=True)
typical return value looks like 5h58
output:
12h06
